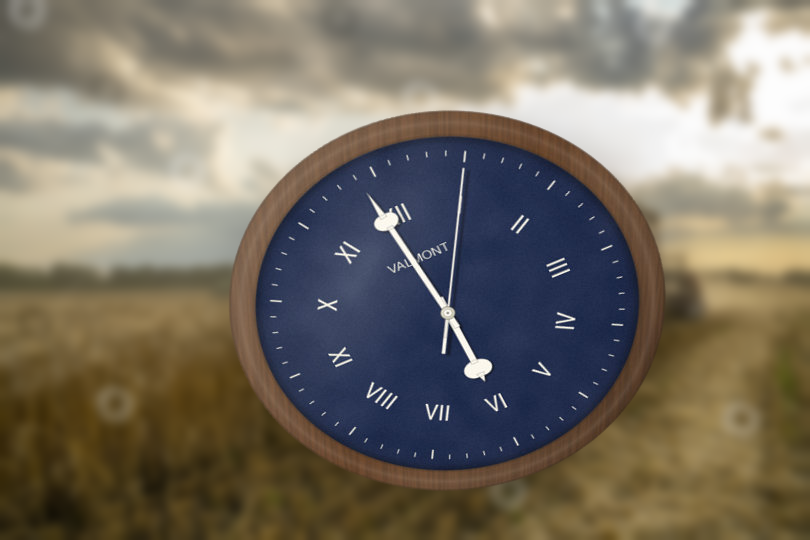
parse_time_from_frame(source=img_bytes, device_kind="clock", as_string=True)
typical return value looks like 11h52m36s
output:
5h59m05s
